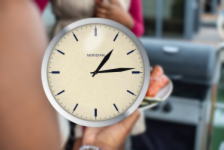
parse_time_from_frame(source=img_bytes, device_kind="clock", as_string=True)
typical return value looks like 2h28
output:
1h14
